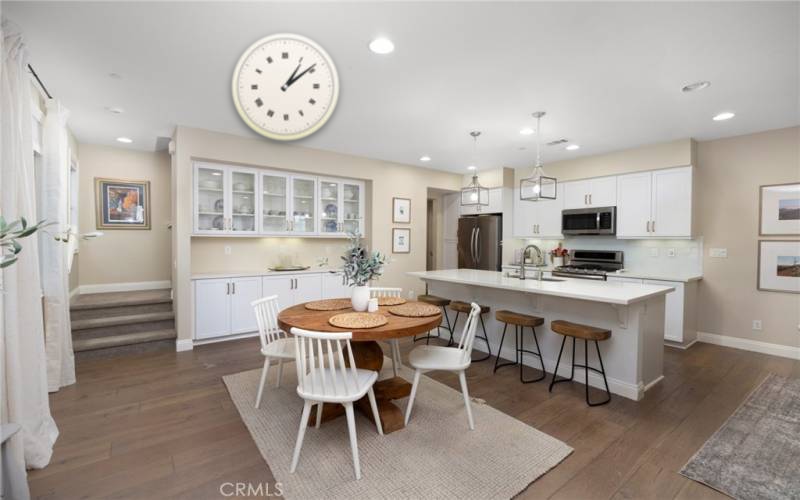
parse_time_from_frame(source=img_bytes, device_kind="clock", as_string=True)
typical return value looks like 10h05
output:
1h09
